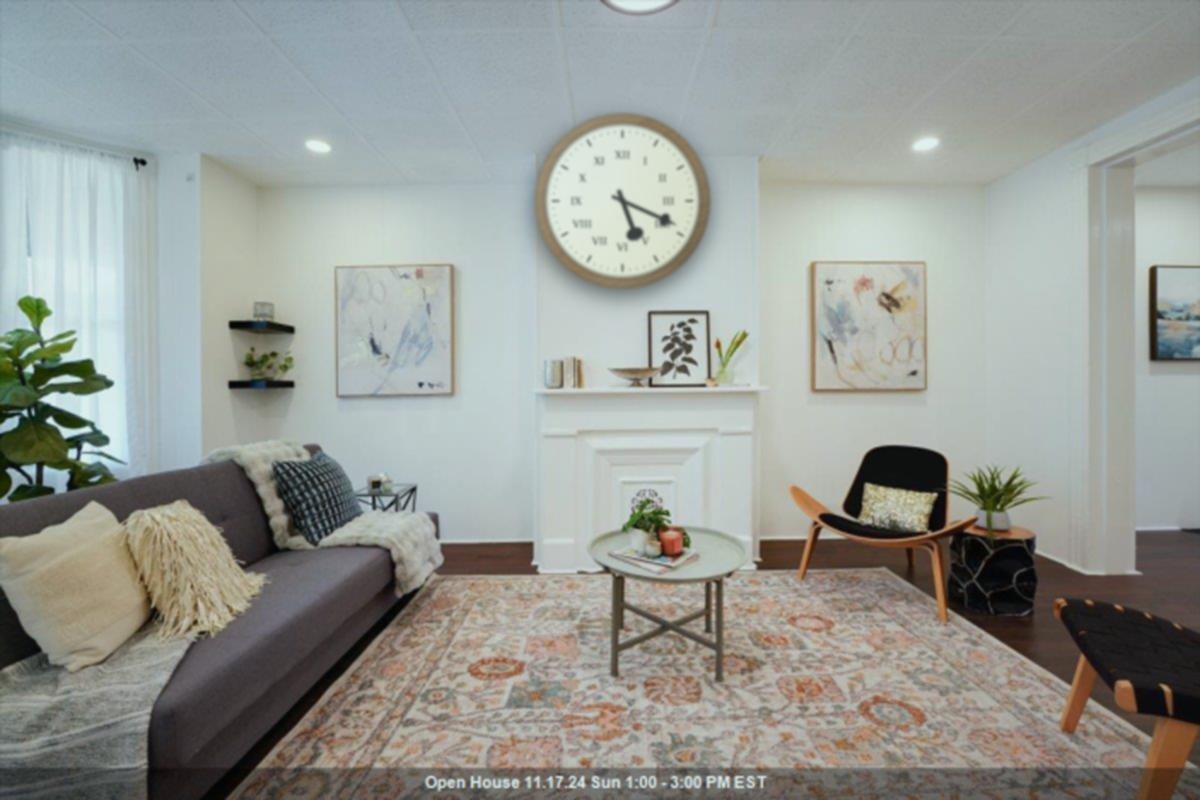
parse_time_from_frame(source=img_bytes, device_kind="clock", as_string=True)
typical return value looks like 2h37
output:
5h19
